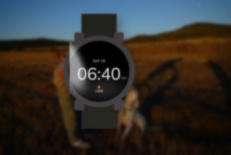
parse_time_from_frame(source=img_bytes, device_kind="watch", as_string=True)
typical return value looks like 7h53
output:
6h40
